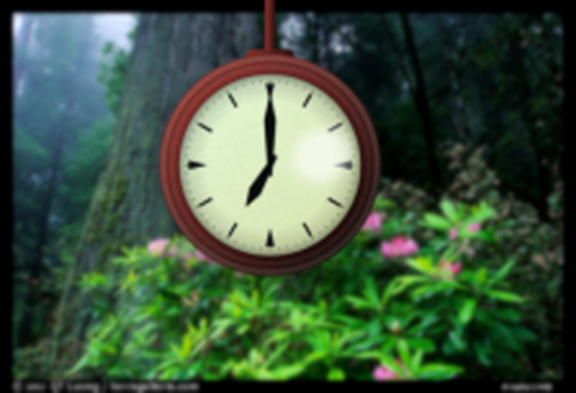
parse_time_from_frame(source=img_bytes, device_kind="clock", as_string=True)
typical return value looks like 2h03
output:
7h00
